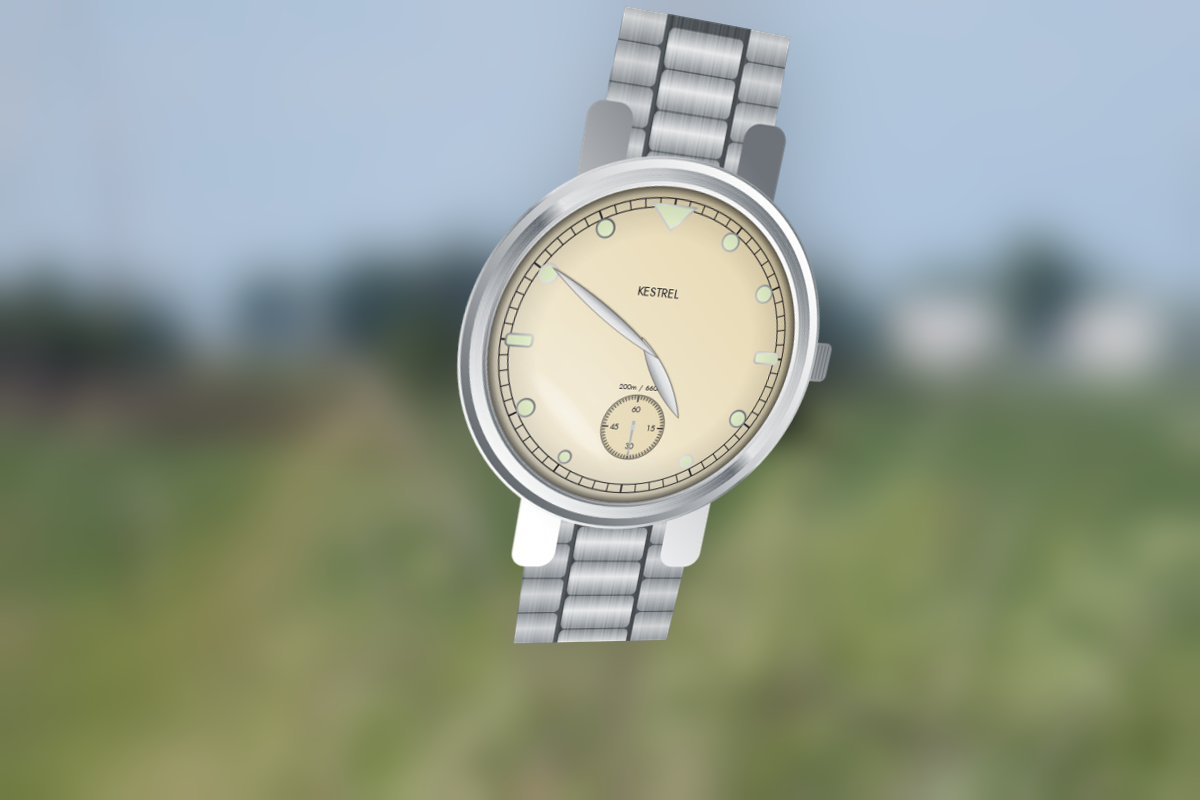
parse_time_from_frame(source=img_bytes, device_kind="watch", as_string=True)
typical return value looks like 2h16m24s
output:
4h50m30s
